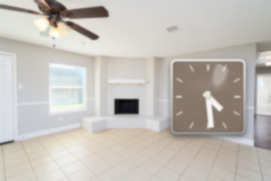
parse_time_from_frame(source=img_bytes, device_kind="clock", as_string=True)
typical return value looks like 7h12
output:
4h29
